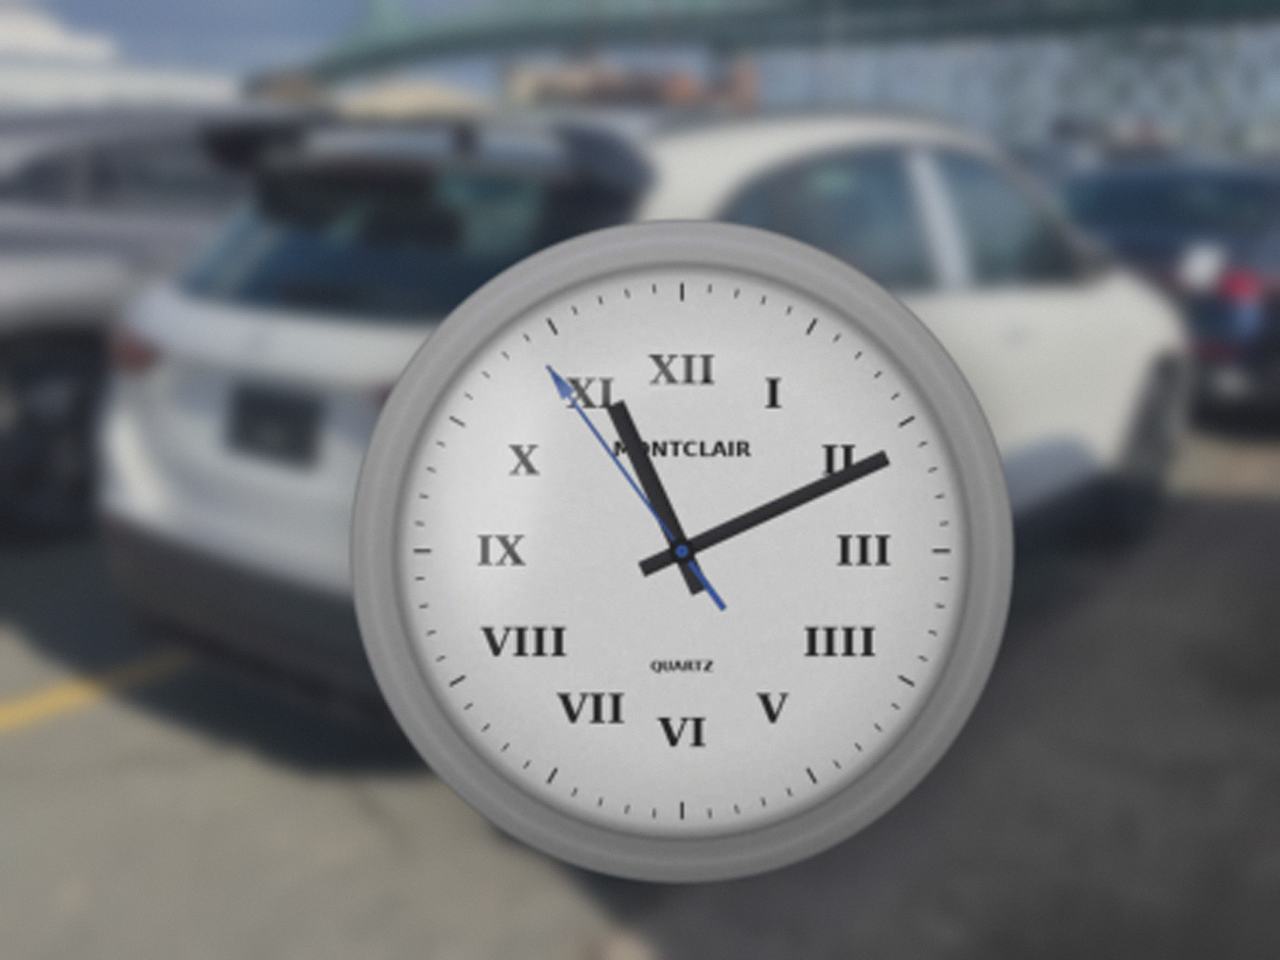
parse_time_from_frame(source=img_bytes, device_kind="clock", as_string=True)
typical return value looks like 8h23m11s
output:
11h10m54s
